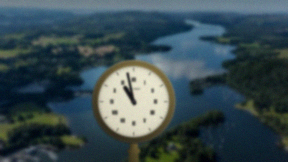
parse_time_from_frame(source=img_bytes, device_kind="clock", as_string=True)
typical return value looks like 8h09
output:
10h58
